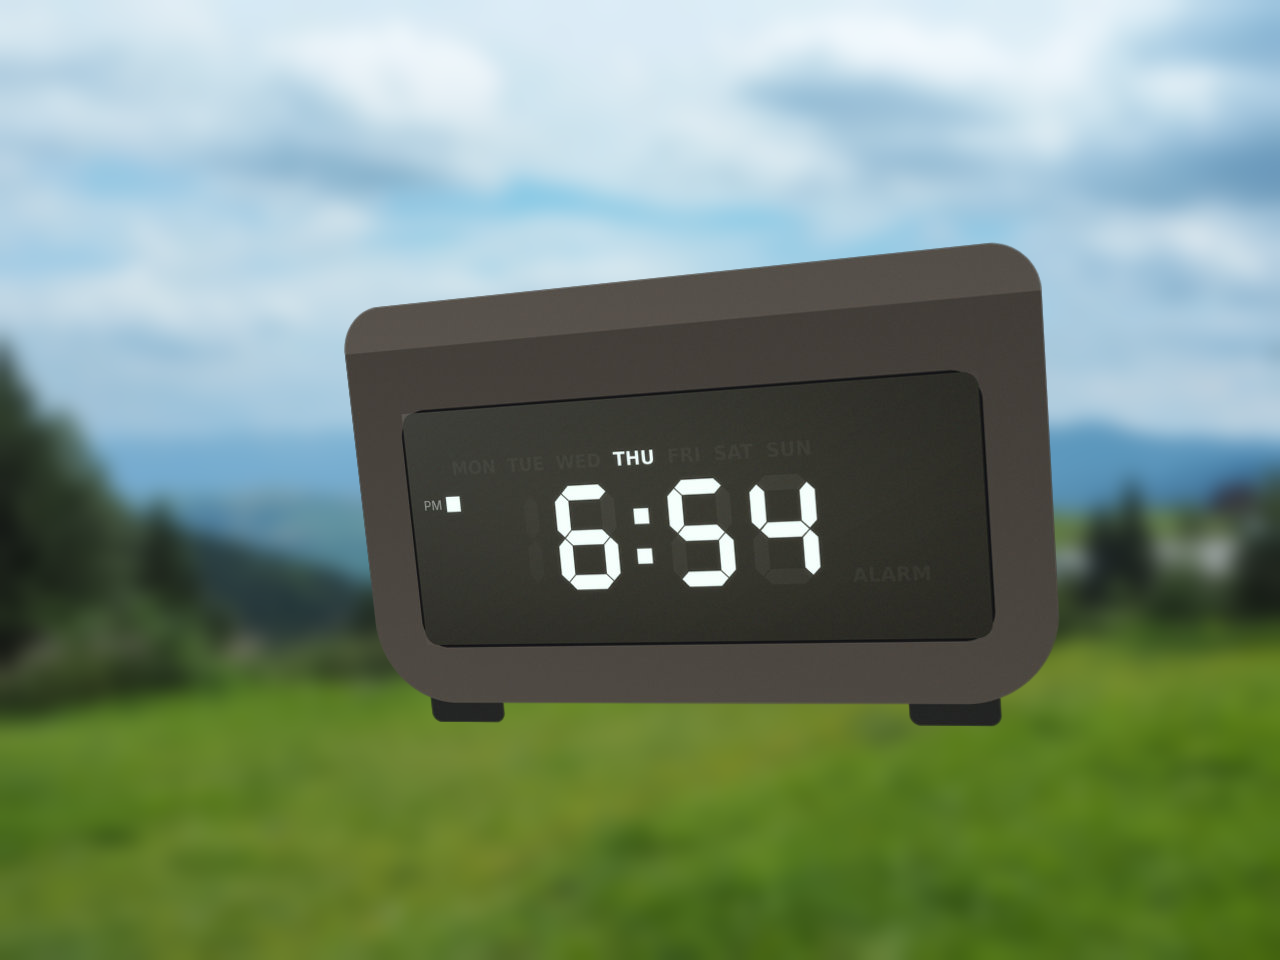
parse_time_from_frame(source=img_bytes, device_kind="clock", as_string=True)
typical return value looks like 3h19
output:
6h54
